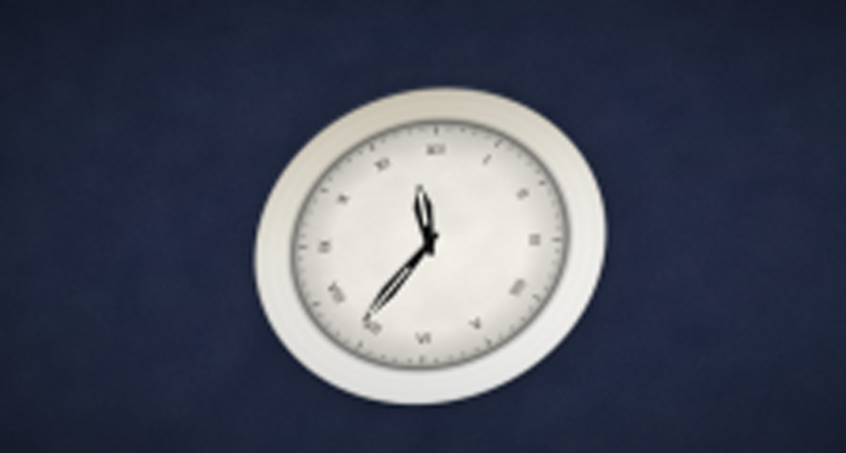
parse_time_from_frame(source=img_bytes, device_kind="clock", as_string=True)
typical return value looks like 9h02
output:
11h36
